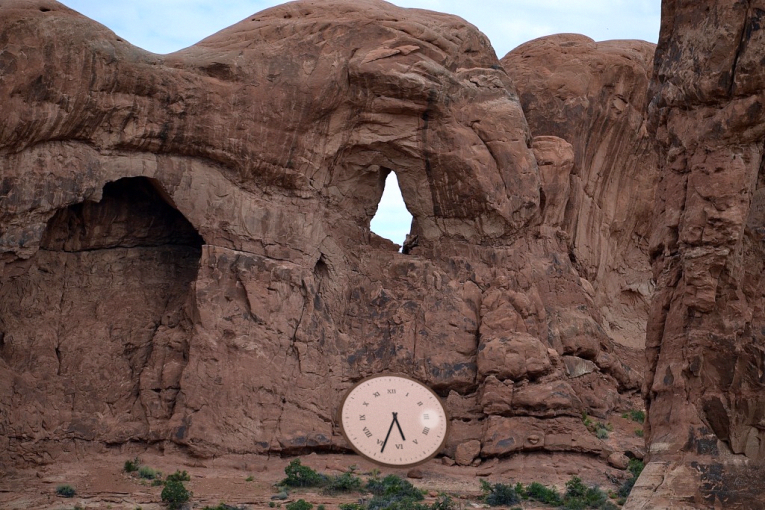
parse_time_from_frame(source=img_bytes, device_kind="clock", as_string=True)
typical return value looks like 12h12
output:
5h34
